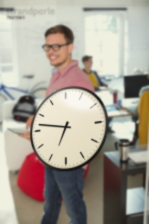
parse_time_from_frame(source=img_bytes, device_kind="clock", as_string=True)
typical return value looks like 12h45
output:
6h47
